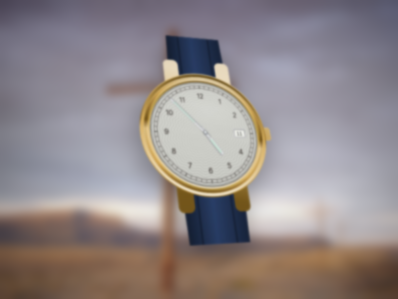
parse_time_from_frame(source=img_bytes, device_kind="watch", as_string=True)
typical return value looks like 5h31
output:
4h53
